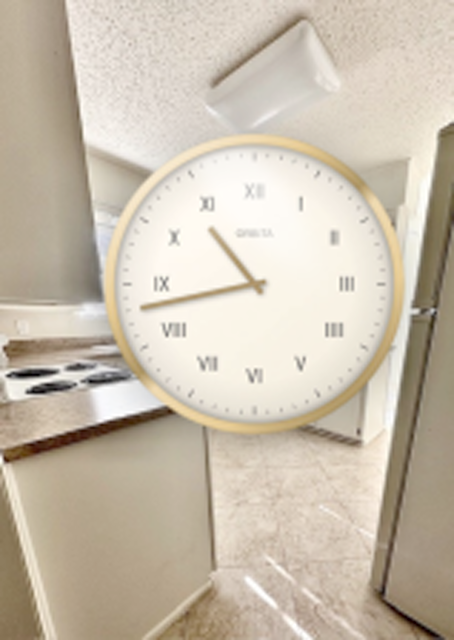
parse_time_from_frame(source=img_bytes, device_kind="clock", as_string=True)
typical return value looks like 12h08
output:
10h43
